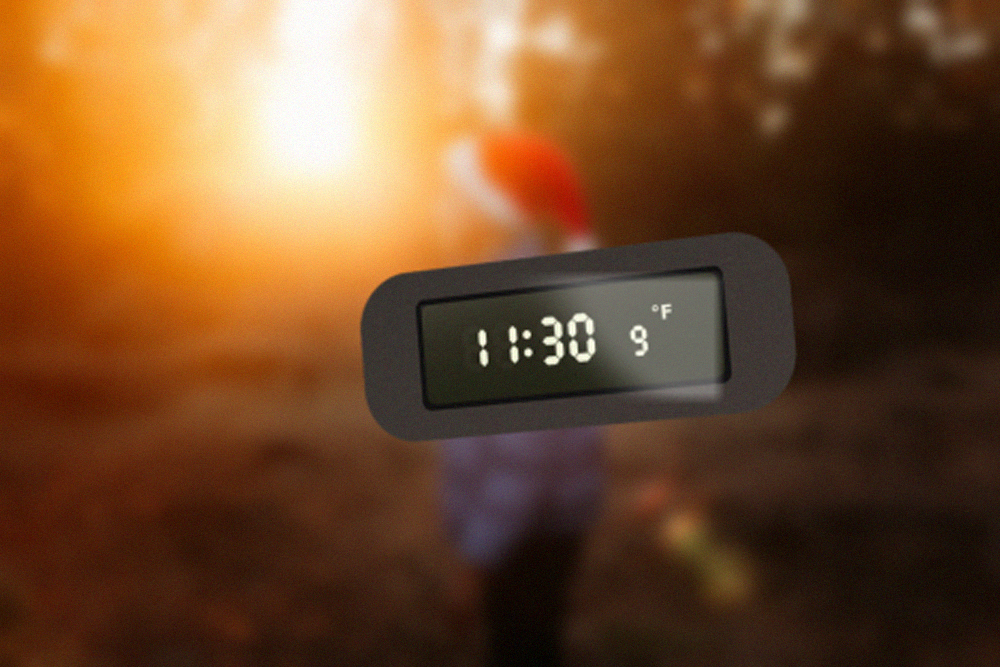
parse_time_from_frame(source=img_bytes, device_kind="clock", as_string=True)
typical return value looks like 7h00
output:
11h30
